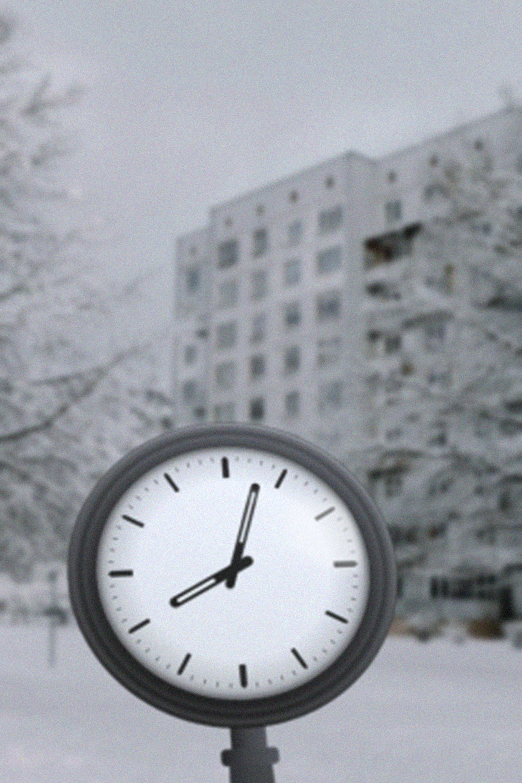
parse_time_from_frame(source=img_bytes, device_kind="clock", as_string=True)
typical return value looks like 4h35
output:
8h03
